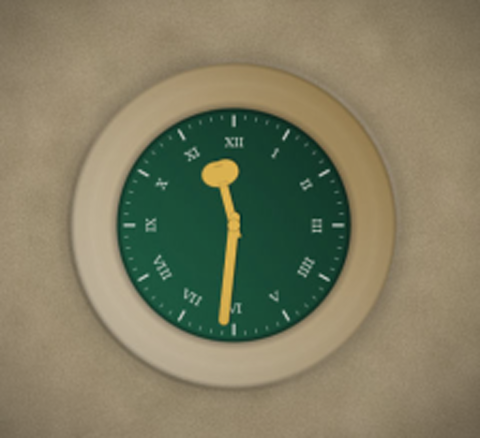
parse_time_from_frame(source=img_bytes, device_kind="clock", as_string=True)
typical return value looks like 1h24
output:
11h31
